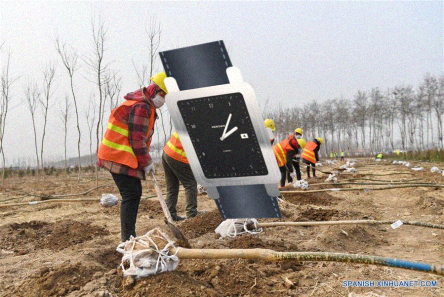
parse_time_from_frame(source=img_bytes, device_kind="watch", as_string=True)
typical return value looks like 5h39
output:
2h06
